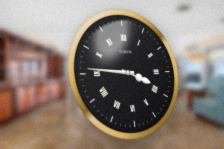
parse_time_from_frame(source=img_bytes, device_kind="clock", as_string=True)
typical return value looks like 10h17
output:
3h46
